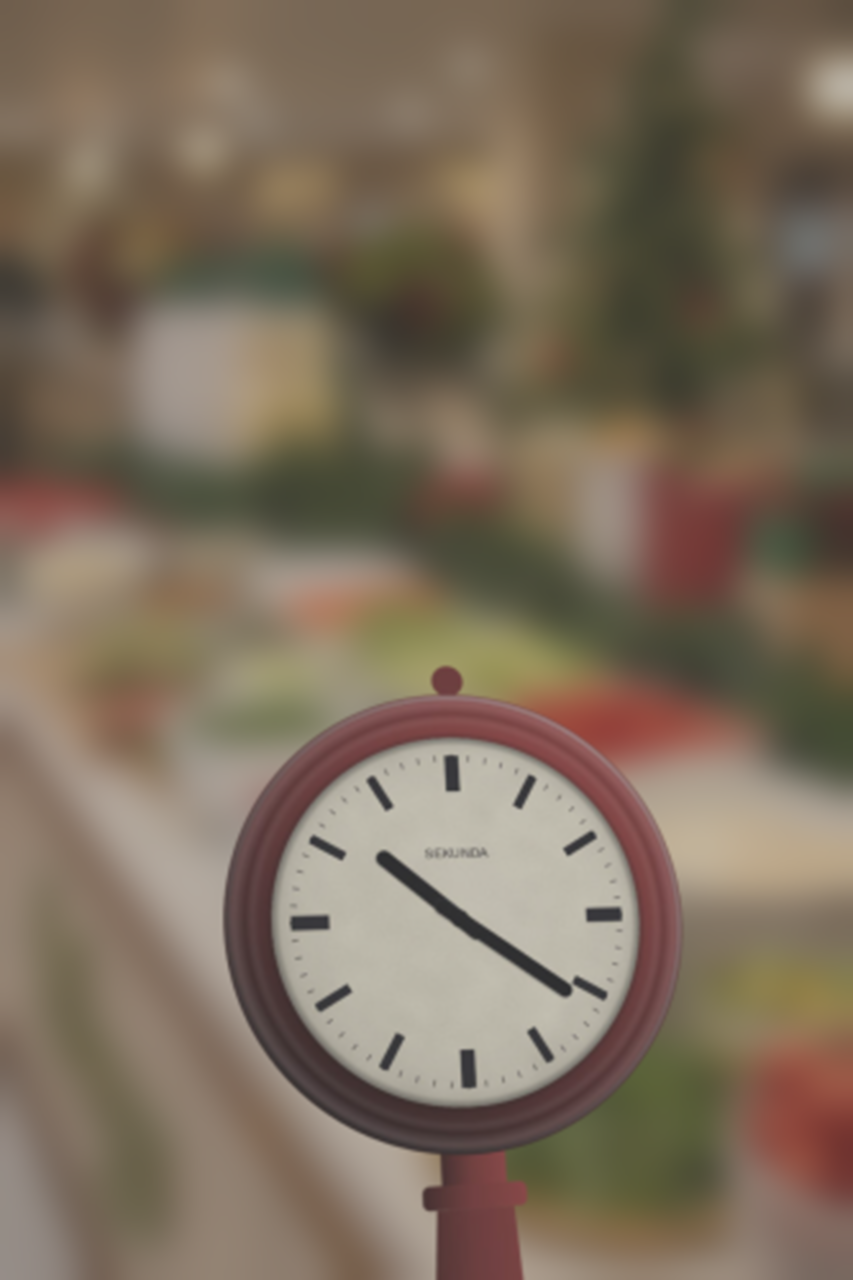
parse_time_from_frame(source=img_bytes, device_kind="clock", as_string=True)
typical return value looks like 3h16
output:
10h21
